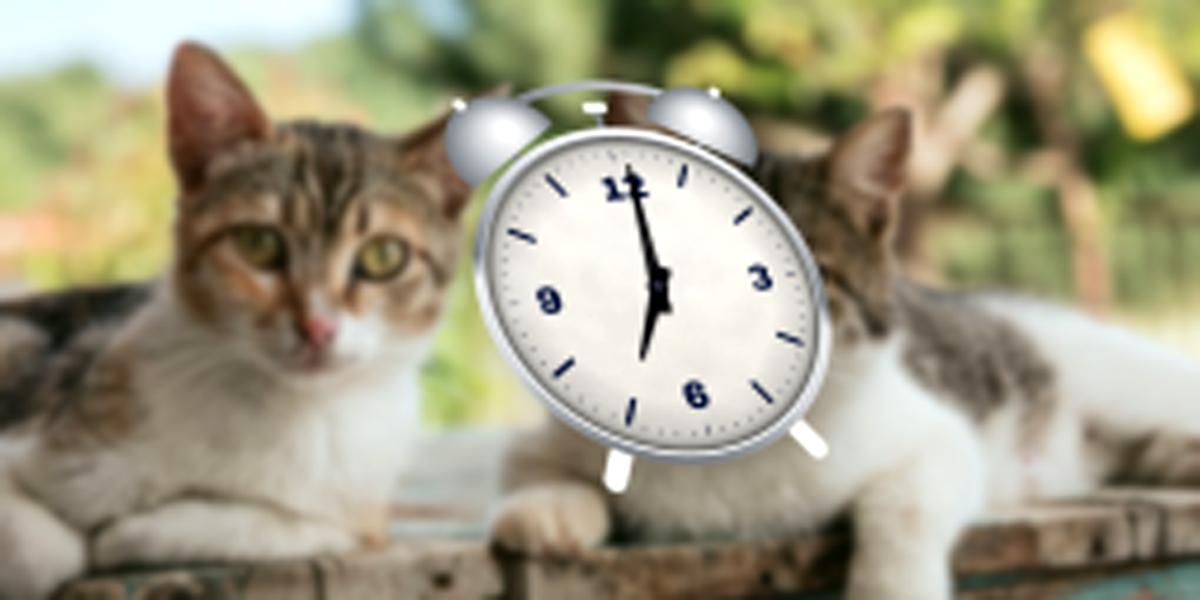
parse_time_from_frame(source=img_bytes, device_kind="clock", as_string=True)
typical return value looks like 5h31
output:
7h01
